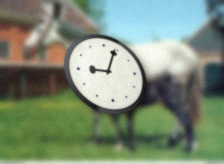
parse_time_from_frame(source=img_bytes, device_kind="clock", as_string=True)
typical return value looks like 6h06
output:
9h04
